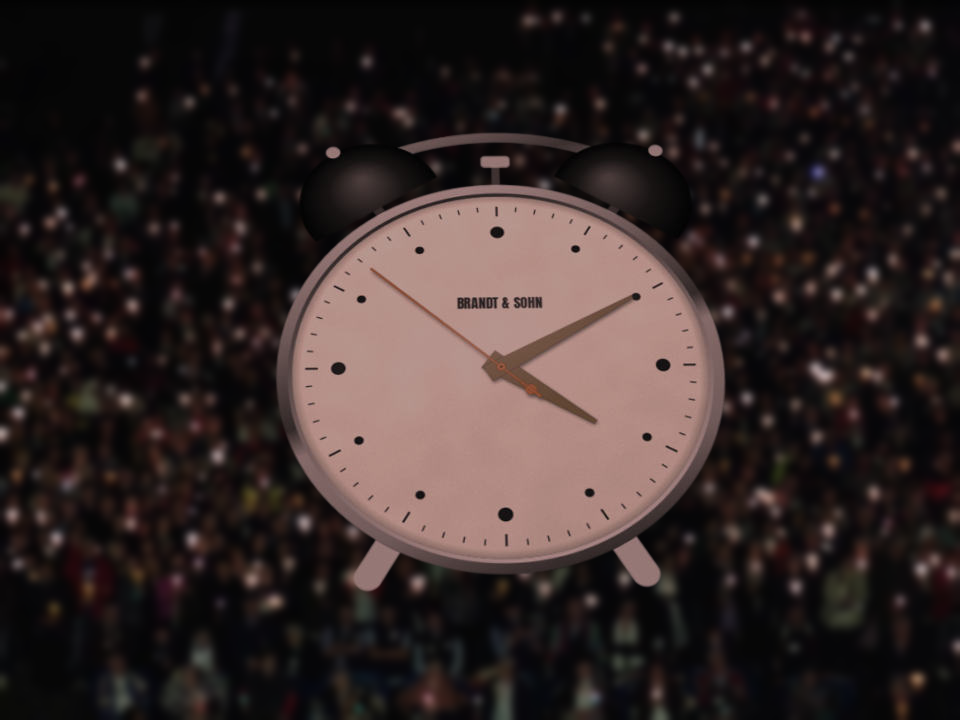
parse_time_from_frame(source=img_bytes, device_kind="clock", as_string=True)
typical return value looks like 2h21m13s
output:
4h09m52s
